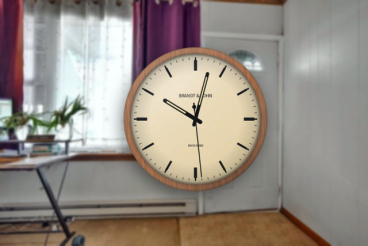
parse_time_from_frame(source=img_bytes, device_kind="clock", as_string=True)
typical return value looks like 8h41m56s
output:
10h02m29s
